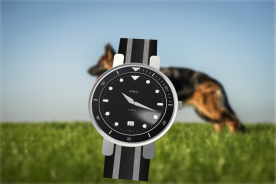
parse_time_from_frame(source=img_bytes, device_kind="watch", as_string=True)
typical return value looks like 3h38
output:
10h18
